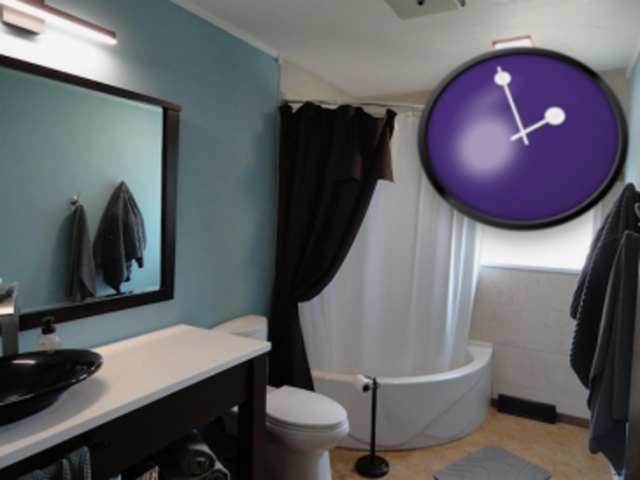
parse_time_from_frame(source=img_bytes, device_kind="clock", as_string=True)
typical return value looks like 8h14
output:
1h57
